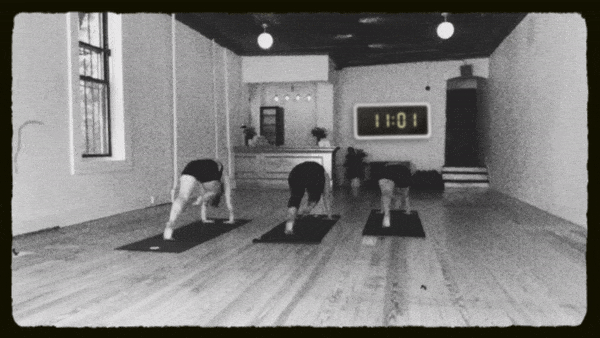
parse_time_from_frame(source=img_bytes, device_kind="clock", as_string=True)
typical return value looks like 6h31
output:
11h01
